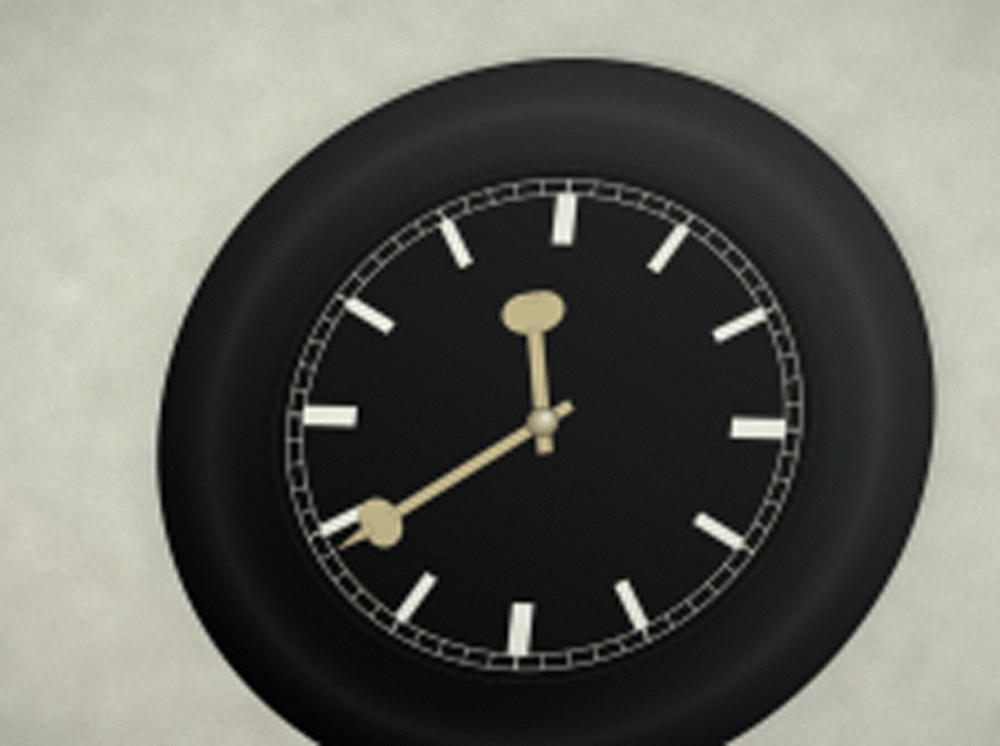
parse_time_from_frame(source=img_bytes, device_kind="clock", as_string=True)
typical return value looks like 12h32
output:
11h39
